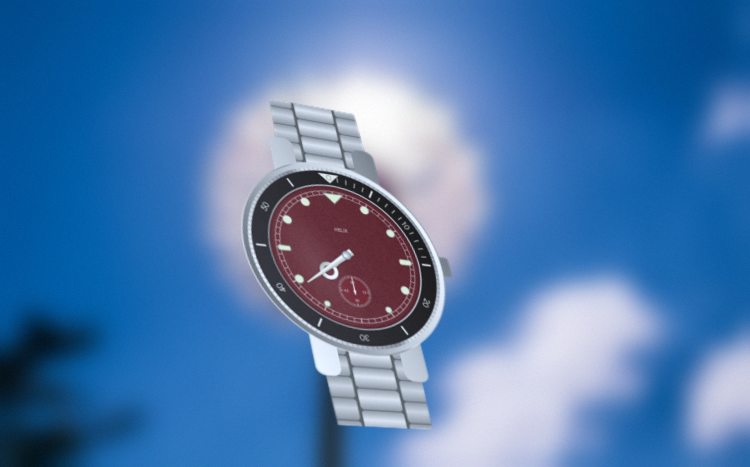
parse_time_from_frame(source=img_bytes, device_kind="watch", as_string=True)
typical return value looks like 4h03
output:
7h39
